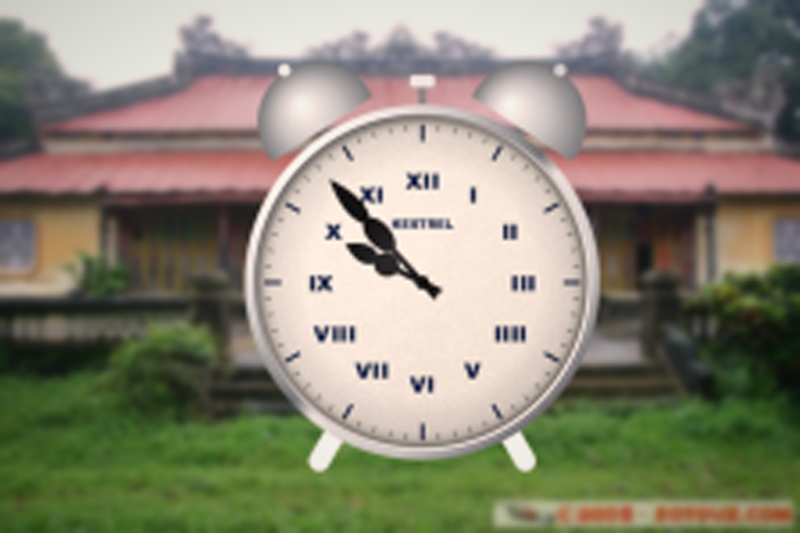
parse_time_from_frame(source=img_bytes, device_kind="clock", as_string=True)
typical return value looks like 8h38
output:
9h53
